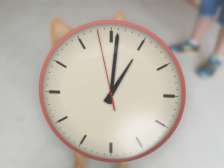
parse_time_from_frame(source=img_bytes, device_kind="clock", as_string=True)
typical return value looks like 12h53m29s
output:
1h00m58s
